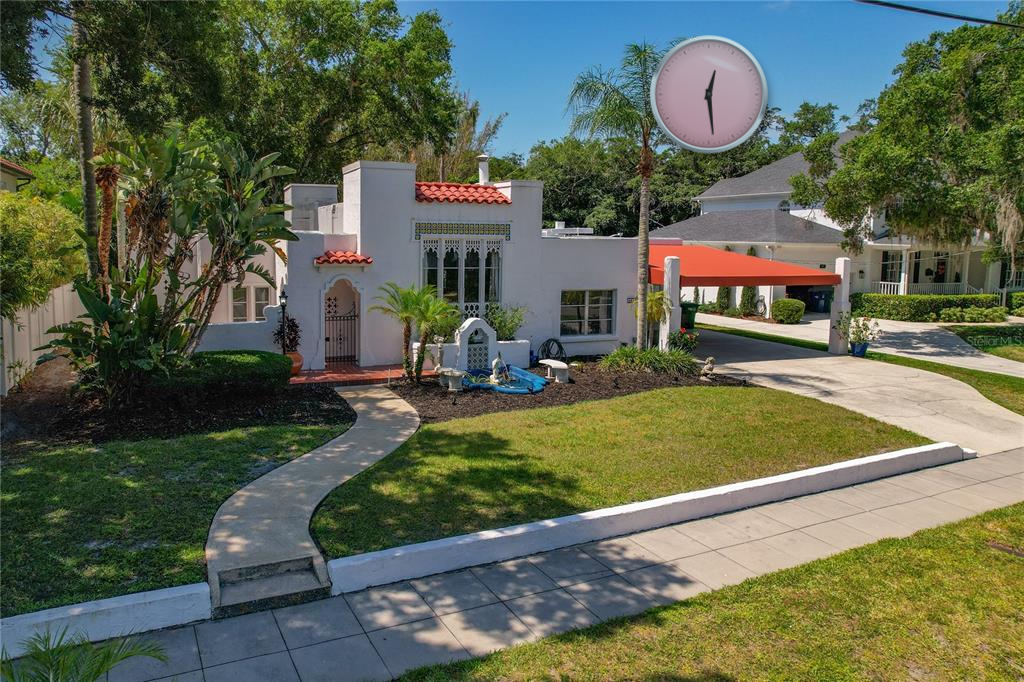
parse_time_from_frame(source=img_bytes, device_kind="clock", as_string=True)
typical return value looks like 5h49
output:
12h29
